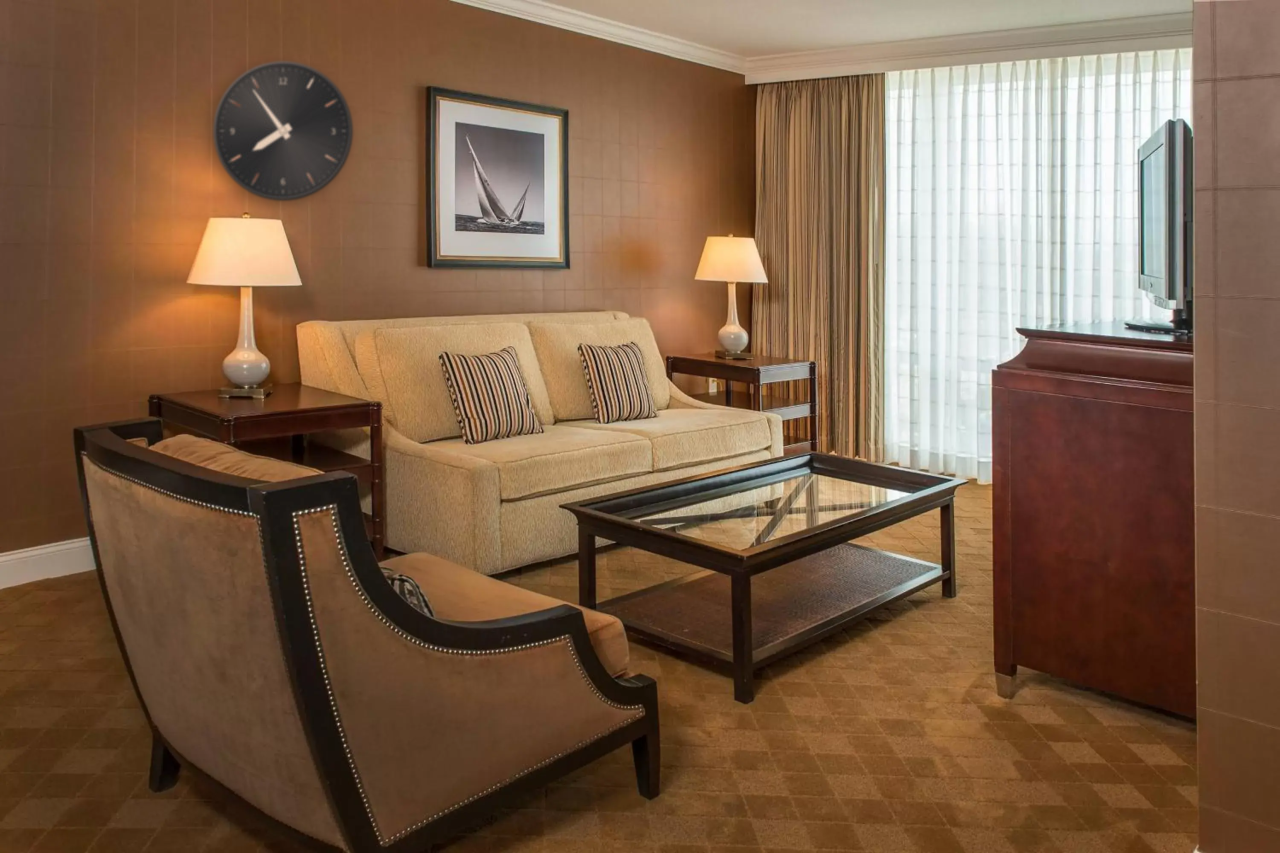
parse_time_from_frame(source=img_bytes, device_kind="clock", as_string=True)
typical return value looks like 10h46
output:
7h54
